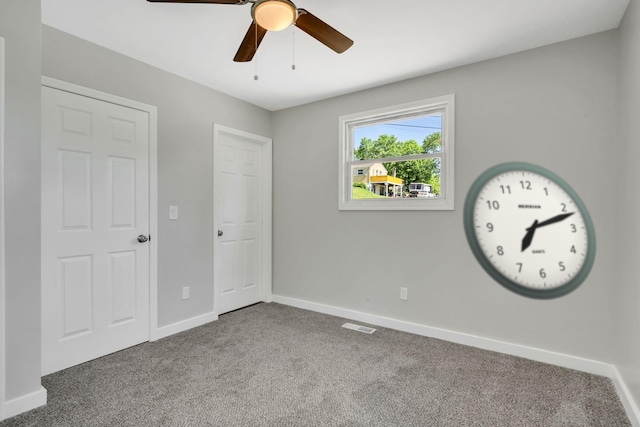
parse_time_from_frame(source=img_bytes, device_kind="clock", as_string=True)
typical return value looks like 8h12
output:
7h12
